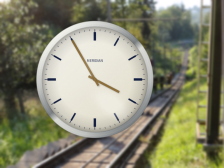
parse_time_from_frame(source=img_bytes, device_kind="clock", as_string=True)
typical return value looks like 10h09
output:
3h55
